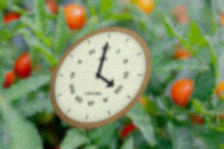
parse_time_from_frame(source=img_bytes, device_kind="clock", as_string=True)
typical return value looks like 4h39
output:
4h00
